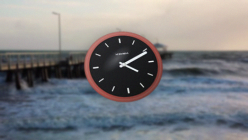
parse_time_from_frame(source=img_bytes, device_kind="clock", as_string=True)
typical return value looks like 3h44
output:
4h11
